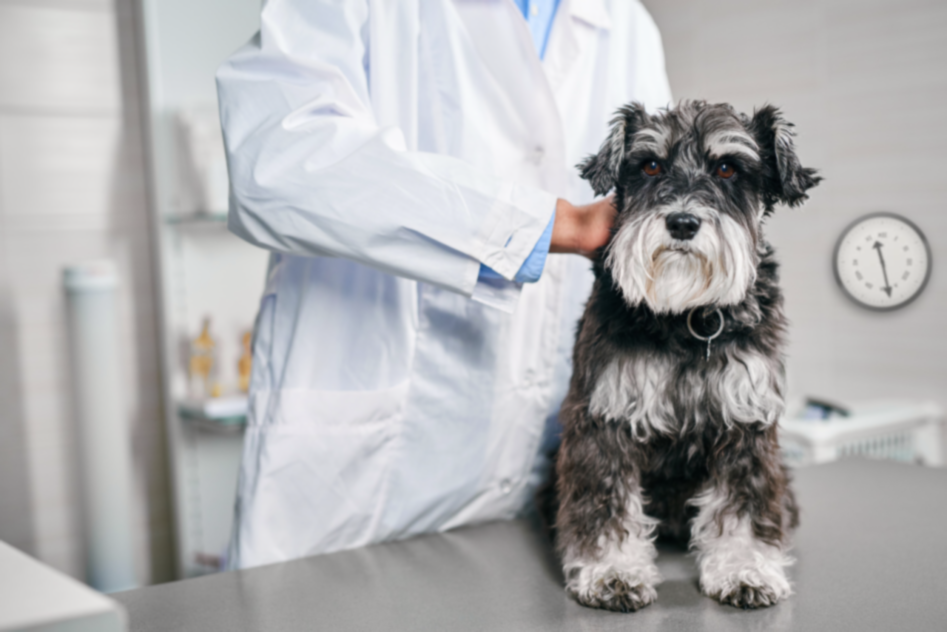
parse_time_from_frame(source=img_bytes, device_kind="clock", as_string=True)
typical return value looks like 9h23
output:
11h28
